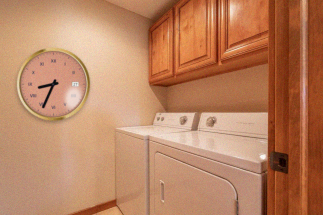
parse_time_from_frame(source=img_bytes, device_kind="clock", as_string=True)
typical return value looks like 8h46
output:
8h34
